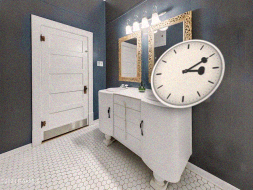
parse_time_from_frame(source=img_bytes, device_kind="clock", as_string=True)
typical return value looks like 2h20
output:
3h10
